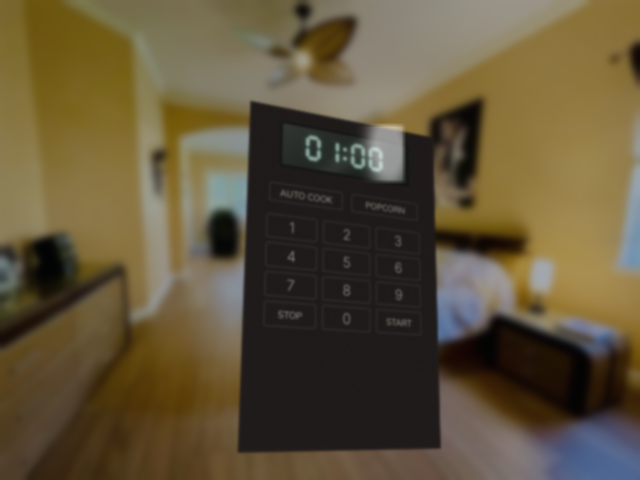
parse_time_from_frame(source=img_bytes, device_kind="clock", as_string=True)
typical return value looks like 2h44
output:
1h00
